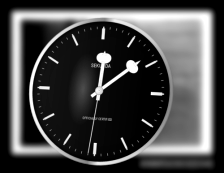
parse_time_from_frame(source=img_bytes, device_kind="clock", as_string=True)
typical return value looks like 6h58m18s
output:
12h08m31s
